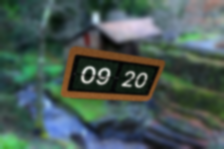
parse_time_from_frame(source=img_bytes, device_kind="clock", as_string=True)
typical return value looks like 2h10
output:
9h20
